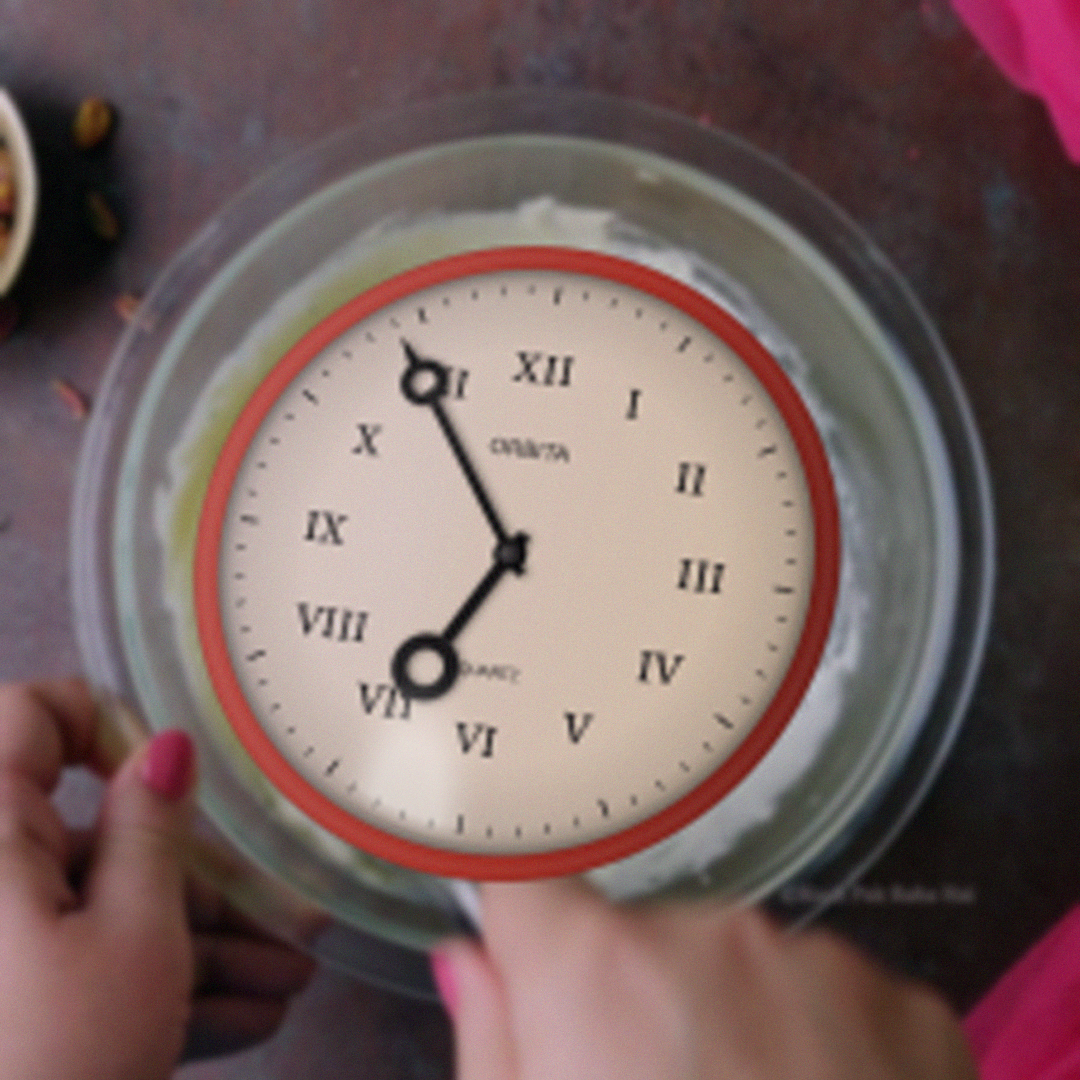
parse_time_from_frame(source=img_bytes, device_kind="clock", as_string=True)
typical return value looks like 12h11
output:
6h54
